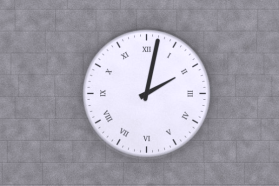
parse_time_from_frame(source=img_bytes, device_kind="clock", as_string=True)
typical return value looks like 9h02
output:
2h02
